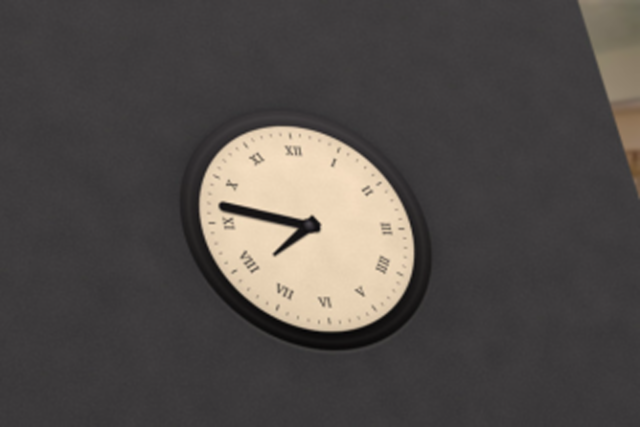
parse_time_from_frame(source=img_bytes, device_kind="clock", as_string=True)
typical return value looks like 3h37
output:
7h47
